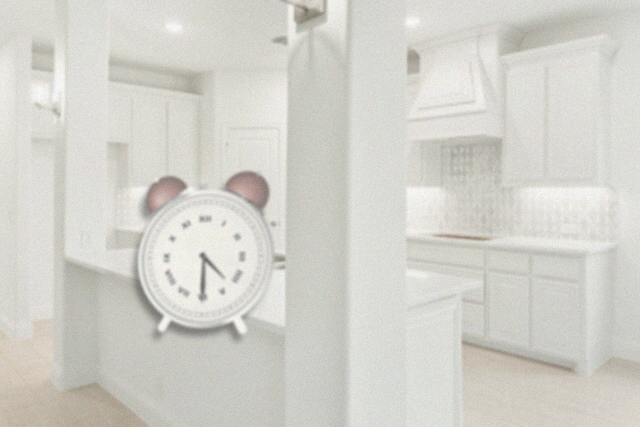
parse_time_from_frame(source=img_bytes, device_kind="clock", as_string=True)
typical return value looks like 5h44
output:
4h30
